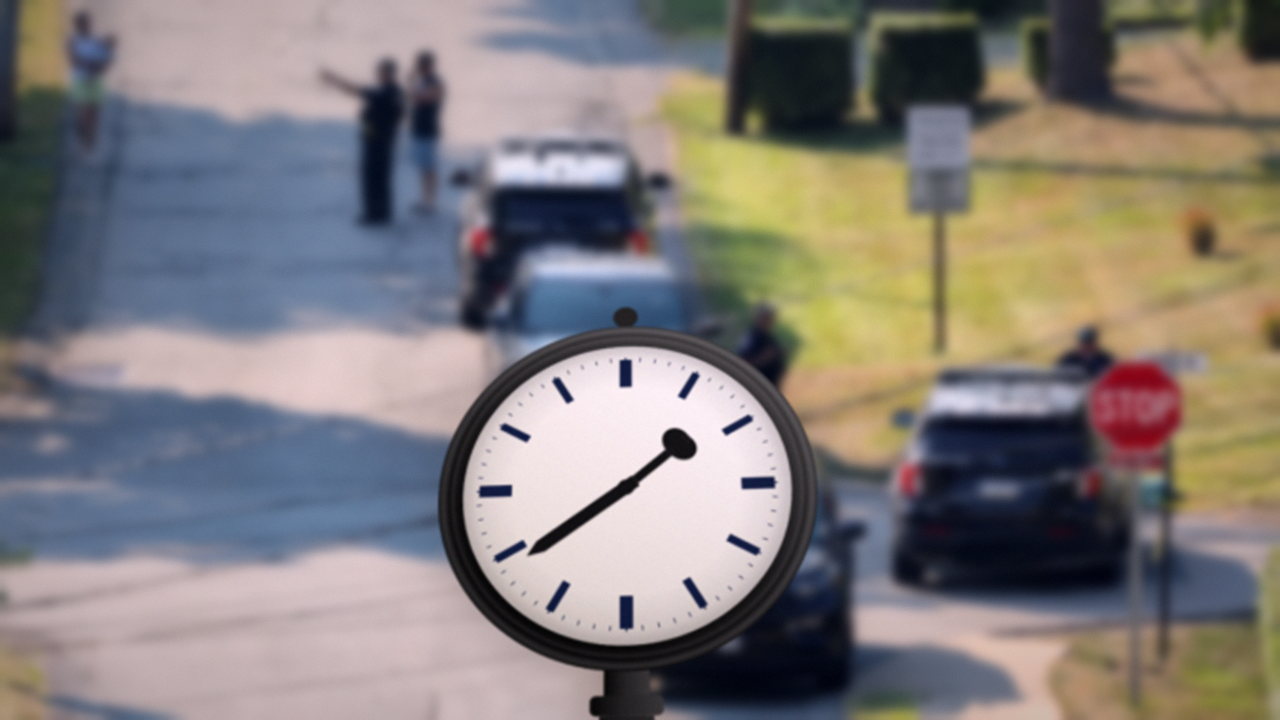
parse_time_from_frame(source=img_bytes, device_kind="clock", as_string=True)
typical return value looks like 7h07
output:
1h39
